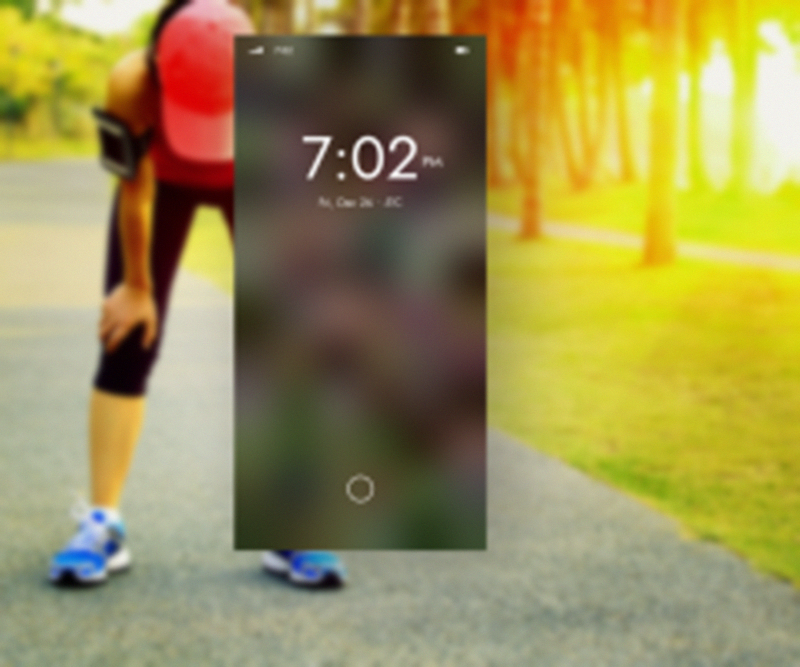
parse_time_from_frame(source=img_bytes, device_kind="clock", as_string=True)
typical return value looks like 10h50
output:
7h02
